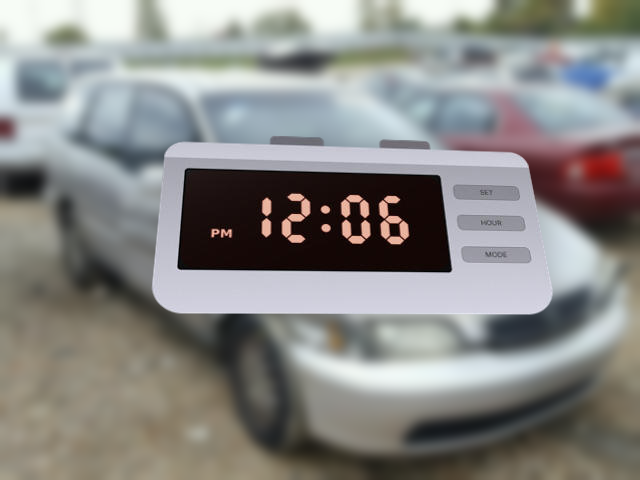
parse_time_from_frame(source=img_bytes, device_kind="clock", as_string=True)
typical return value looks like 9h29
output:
12h06
